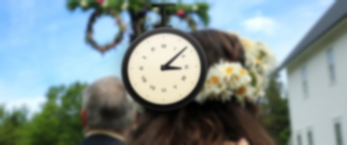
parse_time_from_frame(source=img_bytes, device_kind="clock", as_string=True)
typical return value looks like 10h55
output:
3h08
